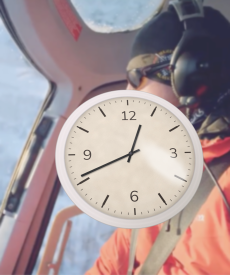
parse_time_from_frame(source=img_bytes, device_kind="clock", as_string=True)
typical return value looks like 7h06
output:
12h41
